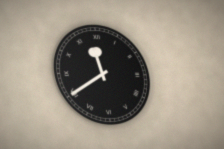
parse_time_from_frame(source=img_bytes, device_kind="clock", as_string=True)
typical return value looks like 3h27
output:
11h40
